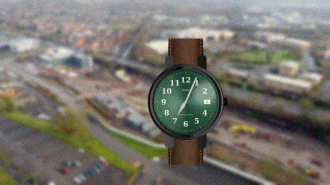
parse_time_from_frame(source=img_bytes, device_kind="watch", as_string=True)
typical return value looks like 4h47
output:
7h04
